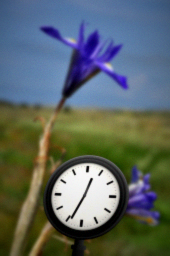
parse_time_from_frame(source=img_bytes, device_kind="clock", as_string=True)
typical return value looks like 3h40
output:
12h34
